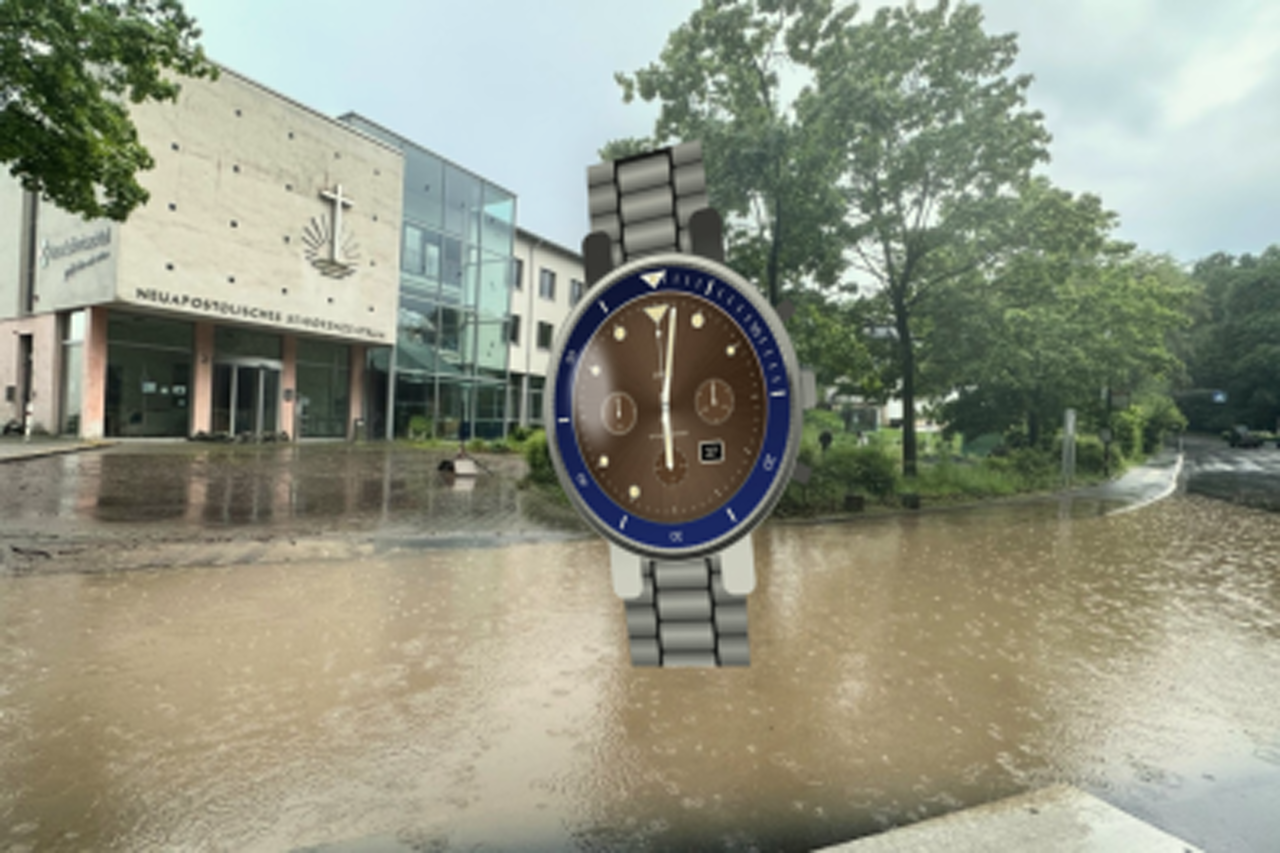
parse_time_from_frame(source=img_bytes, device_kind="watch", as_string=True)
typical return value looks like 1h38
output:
6h02
